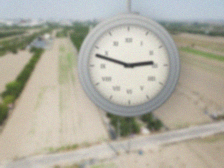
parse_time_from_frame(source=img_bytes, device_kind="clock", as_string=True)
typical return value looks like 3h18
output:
2h48
